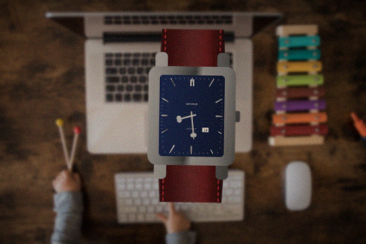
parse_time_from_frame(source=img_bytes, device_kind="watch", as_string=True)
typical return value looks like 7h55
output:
8h29
